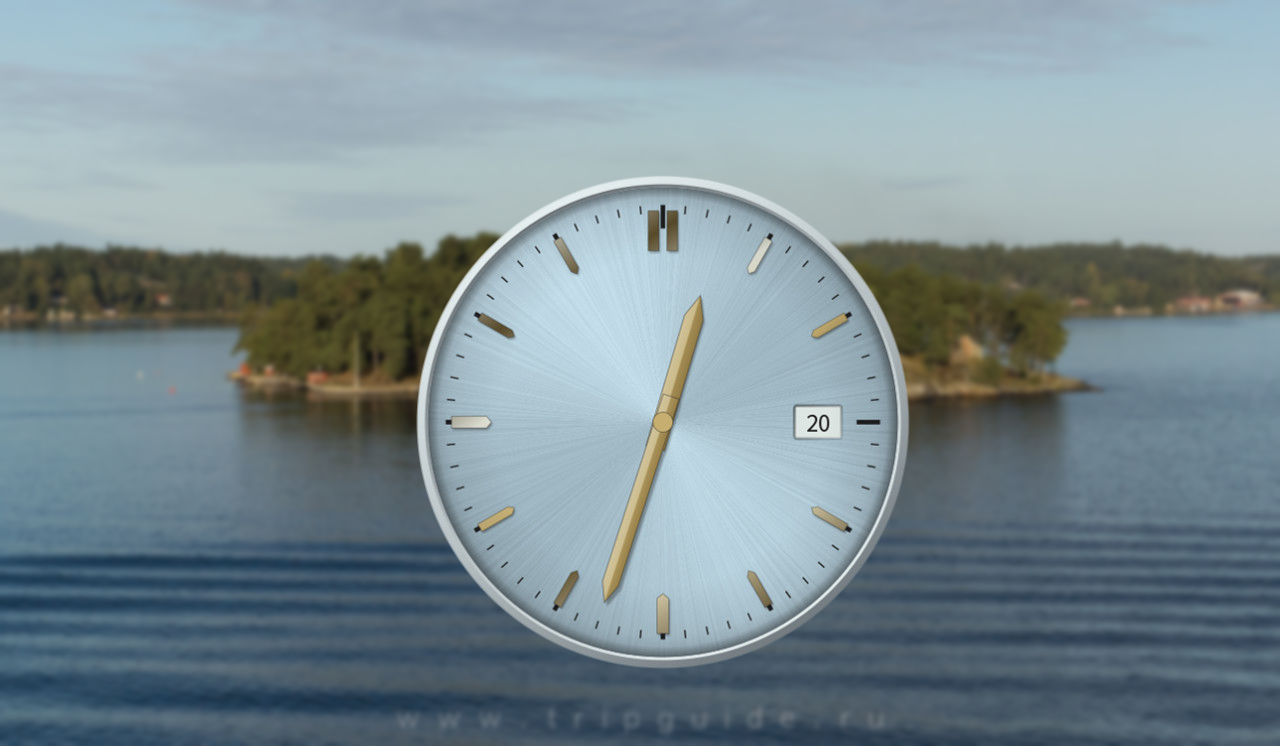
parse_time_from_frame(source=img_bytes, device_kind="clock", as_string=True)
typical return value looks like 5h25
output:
12h33
